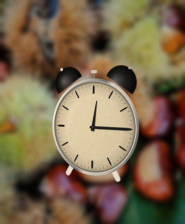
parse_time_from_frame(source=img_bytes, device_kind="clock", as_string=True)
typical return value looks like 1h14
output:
12h15
